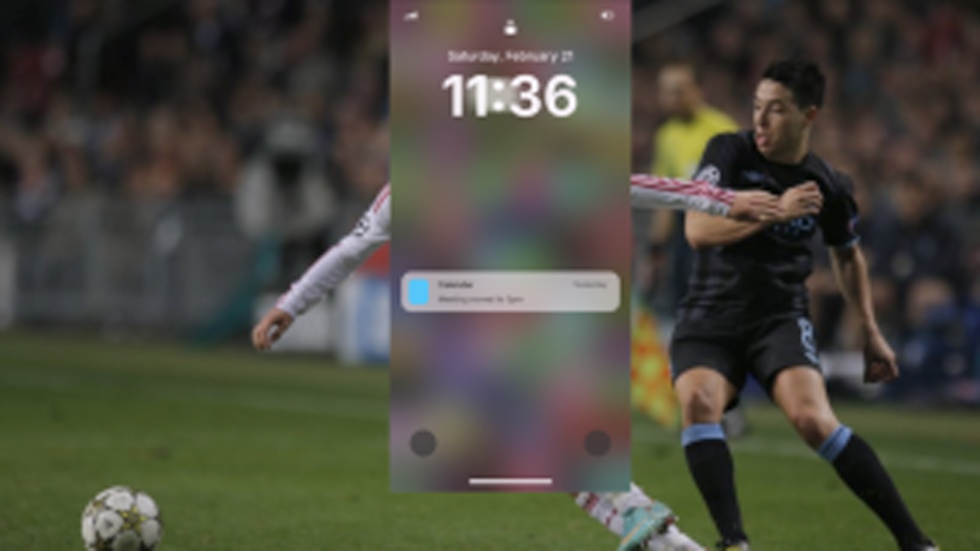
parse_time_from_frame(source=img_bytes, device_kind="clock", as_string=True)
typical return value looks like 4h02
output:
11h36
